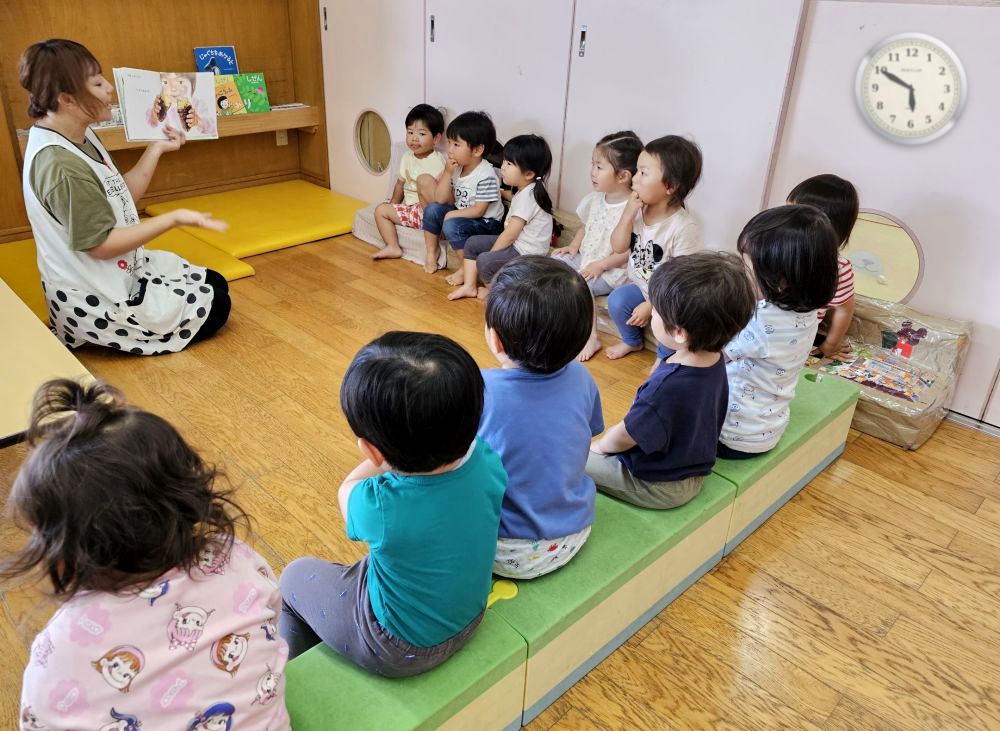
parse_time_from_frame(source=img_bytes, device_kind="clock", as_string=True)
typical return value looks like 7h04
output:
5h50
